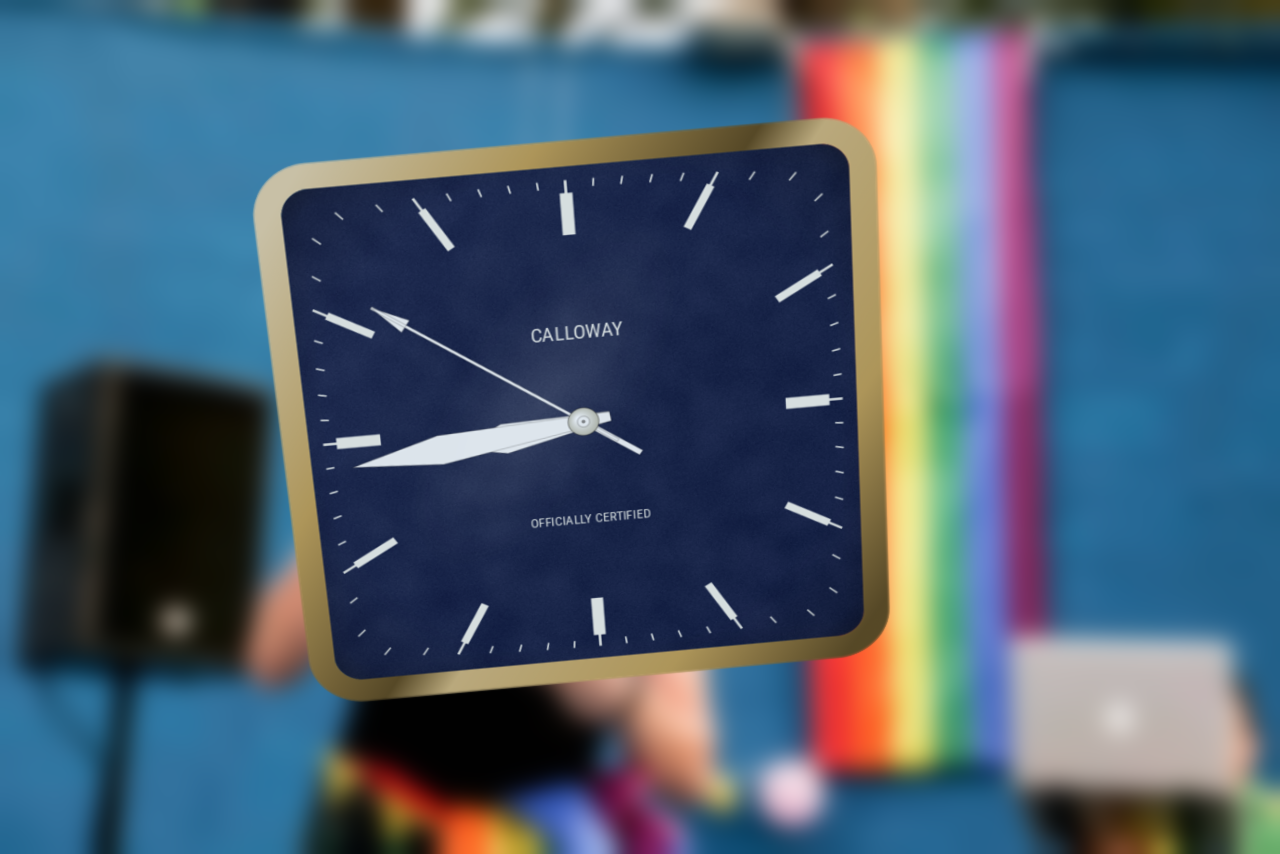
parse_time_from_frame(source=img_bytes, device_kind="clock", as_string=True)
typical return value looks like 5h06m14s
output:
8h43m51s
